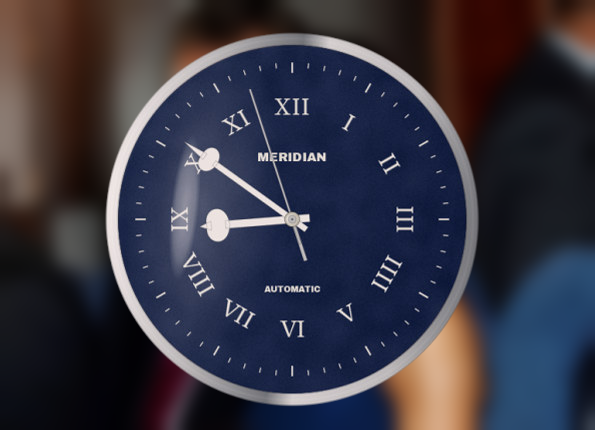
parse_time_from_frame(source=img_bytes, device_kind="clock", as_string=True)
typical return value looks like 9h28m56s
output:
8h50m57s
